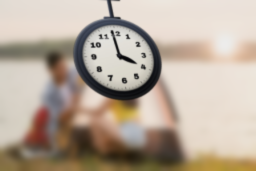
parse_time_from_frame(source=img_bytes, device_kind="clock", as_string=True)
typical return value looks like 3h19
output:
3h59
